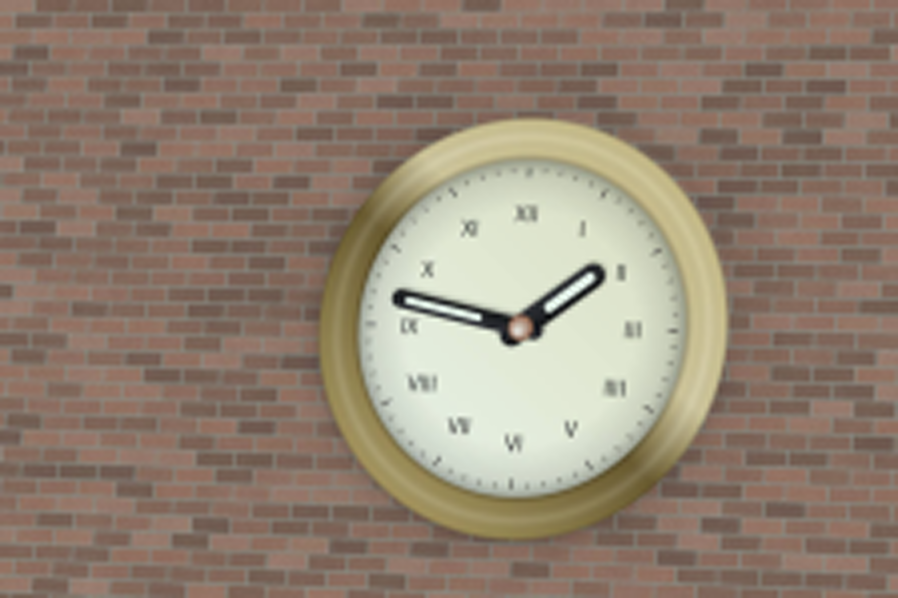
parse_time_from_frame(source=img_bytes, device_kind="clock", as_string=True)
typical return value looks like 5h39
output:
1h47
